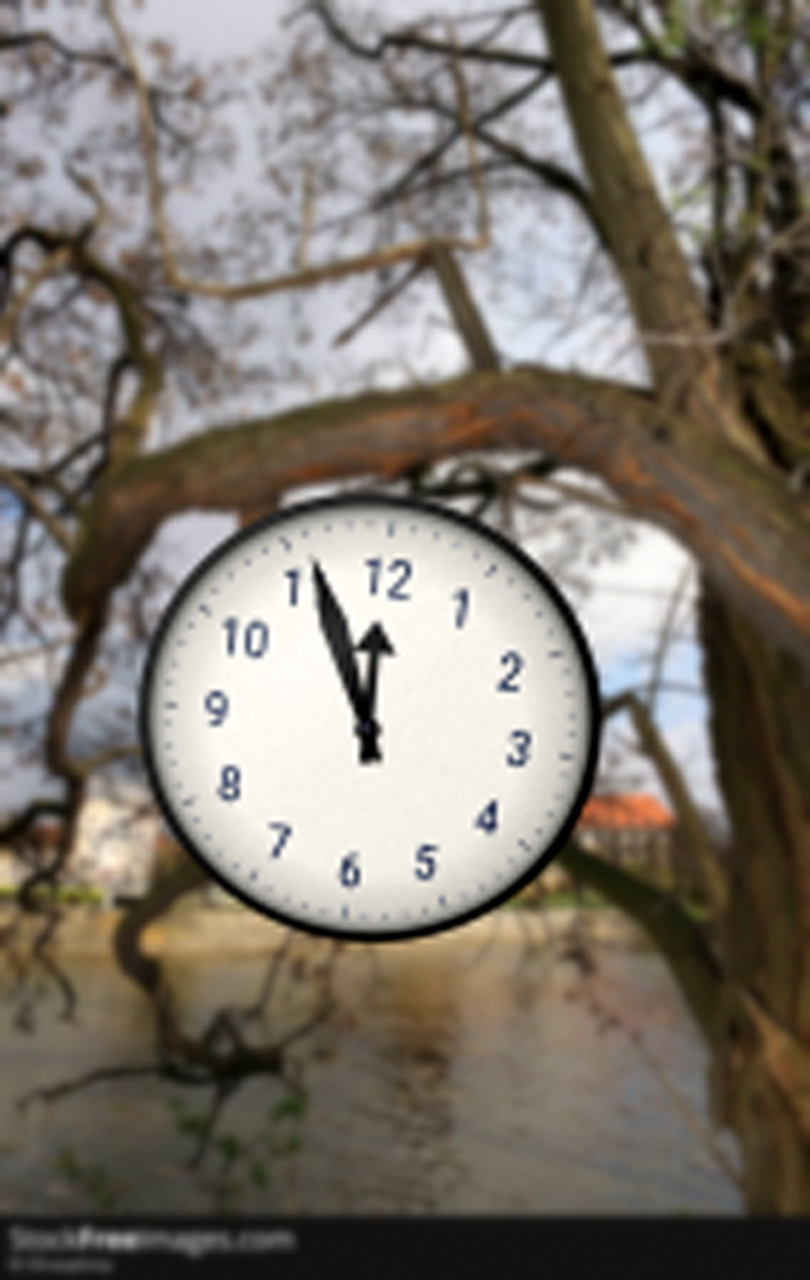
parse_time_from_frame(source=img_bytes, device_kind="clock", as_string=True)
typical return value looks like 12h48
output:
11h56
